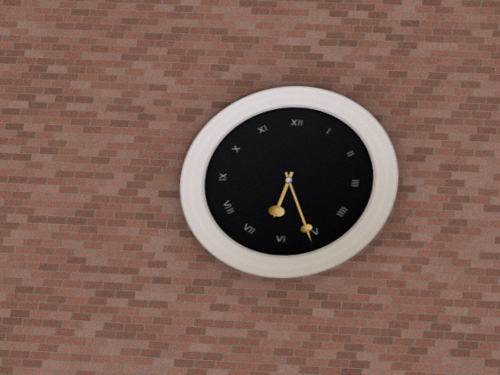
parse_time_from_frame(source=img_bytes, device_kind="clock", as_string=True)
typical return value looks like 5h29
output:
6h26
